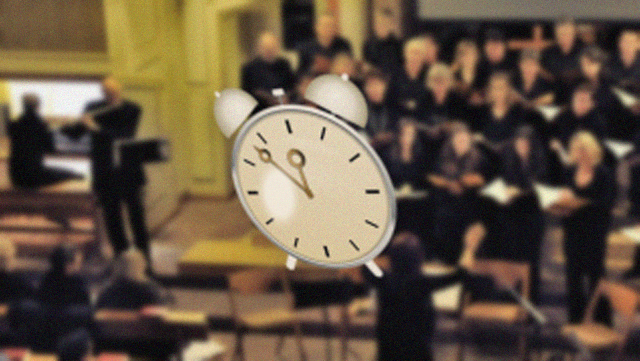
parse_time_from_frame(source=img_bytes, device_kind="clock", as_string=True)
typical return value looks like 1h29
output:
11h53
